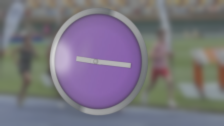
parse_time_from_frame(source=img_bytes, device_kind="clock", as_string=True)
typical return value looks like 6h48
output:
9h16
